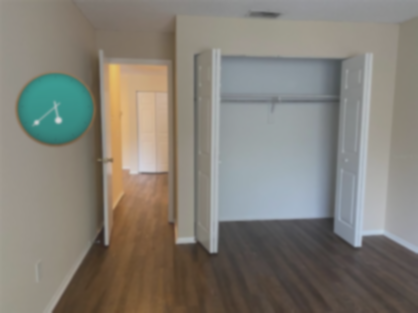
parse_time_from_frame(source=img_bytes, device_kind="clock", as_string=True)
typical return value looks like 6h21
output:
5h38
